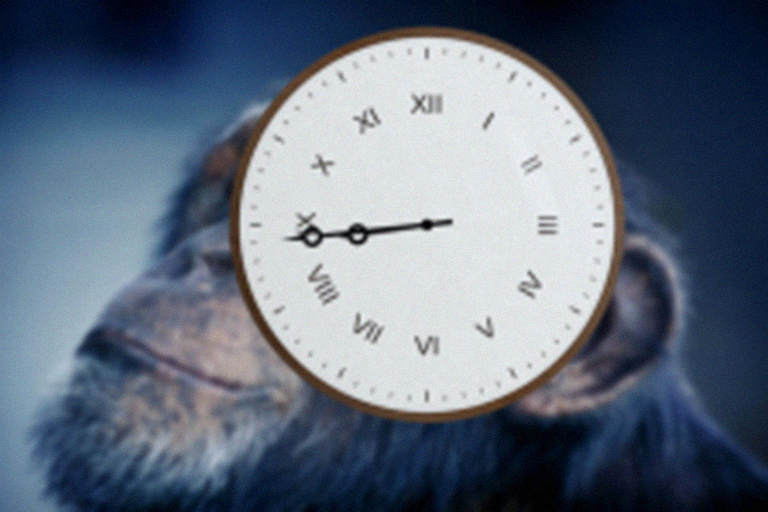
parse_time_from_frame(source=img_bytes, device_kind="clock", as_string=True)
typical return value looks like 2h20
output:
8h44
